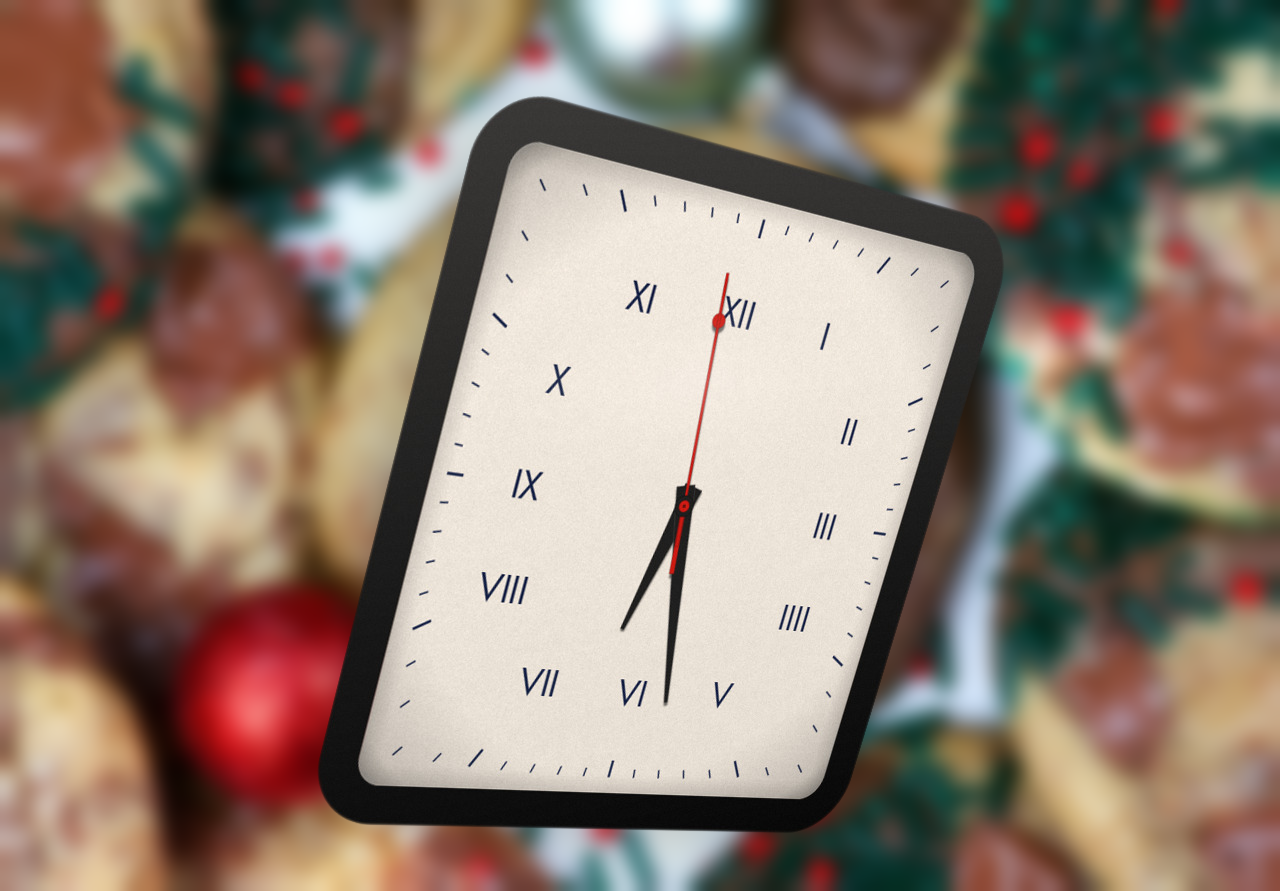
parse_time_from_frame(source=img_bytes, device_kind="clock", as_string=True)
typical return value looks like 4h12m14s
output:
6h27m59s
